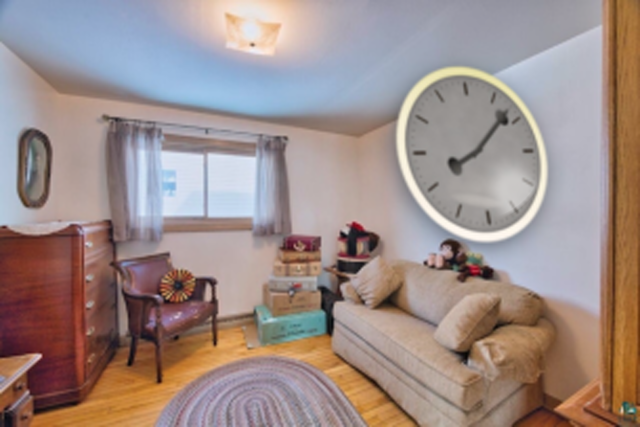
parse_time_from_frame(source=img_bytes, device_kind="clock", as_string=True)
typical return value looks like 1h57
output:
8h08
